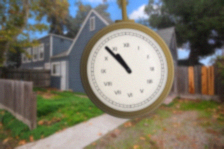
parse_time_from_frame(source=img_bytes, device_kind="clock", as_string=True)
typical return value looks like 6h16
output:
10h53
